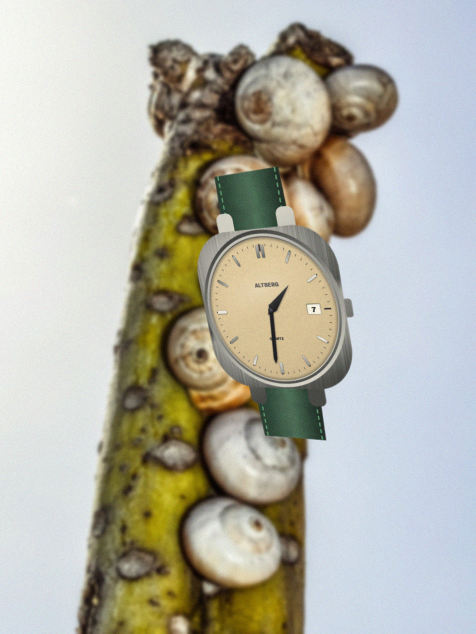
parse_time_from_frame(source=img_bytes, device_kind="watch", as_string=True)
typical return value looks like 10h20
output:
1h31
